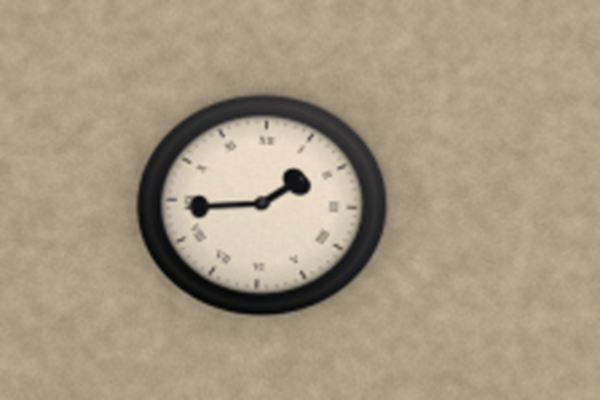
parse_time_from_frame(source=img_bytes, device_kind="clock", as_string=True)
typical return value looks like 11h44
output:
1h44
